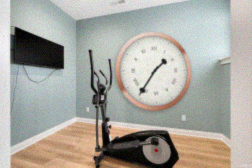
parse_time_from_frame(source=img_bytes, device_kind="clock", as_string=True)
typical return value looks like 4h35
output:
1h36
